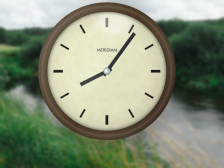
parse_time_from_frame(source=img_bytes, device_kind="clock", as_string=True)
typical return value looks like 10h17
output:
8h06
